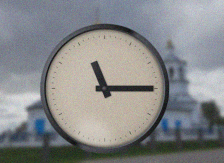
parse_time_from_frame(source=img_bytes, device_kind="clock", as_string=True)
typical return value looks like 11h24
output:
11h15
